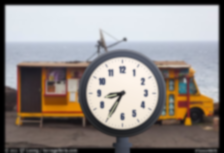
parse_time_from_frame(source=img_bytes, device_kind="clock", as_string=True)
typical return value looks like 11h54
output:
8h35
